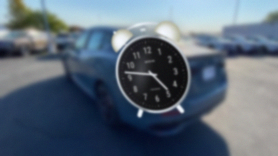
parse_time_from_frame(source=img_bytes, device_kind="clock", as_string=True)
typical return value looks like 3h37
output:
4h47
